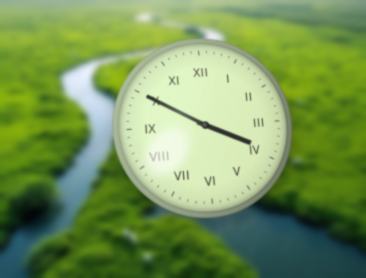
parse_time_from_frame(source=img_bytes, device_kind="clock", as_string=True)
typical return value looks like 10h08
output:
3h50
